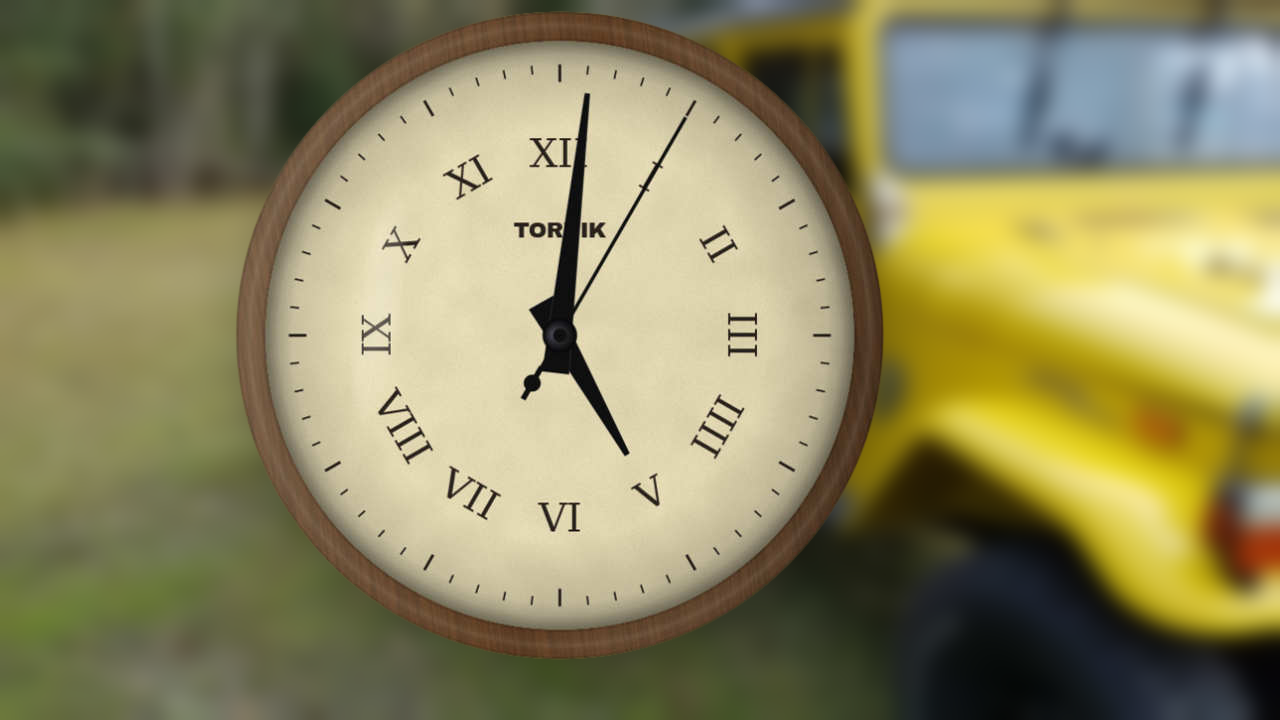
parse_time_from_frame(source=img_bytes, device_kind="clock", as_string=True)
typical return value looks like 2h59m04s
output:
5h01m05s
